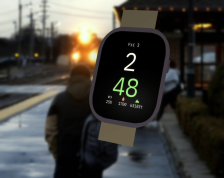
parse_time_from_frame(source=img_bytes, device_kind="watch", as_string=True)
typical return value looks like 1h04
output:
2h48
